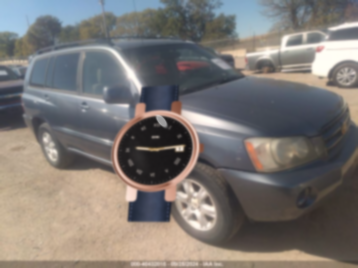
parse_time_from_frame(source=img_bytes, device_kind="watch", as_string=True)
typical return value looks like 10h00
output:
9h14
